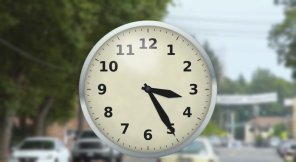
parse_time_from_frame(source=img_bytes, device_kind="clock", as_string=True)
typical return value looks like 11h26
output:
3h25
